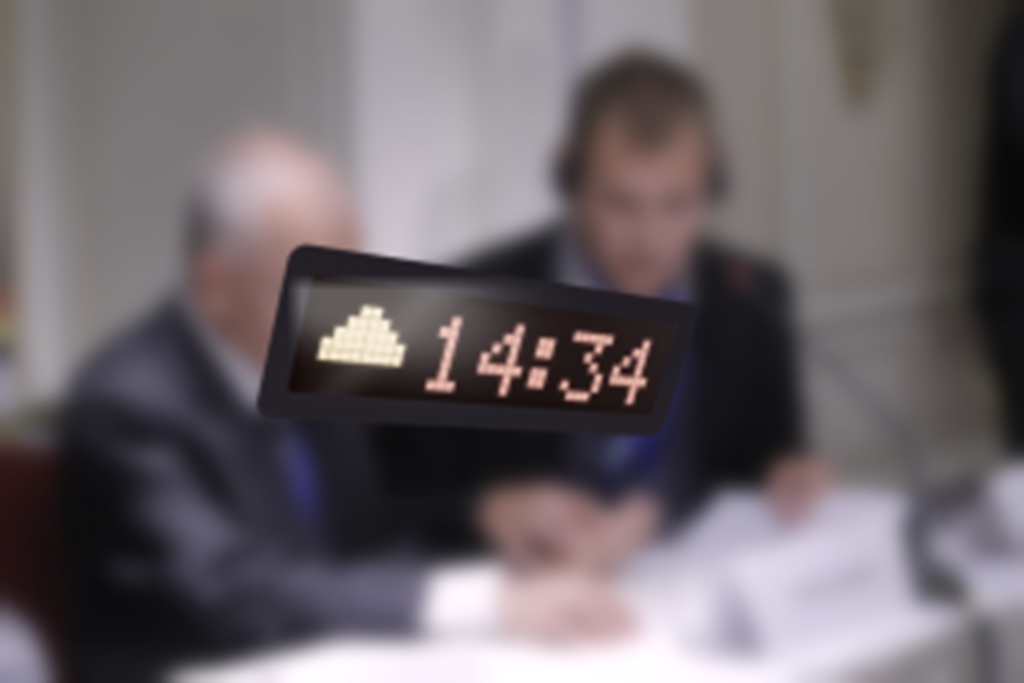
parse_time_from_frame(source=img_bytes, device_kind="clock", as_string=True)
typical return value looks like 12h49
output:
14h34
